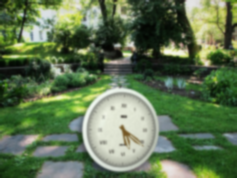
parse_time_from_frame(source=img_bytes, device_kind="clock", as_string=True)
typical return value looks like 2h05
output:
5h21
